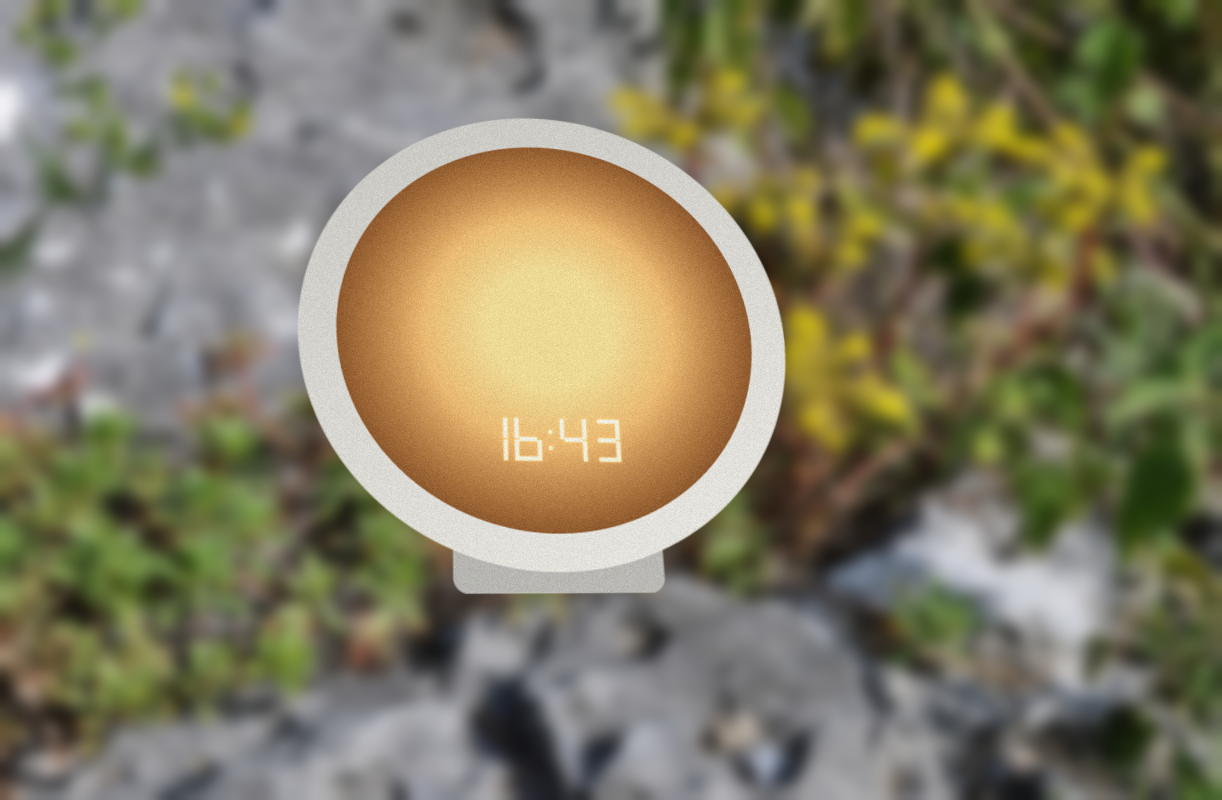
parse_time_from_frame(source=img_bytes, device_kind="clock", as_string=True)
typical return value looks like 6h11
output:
16h43
